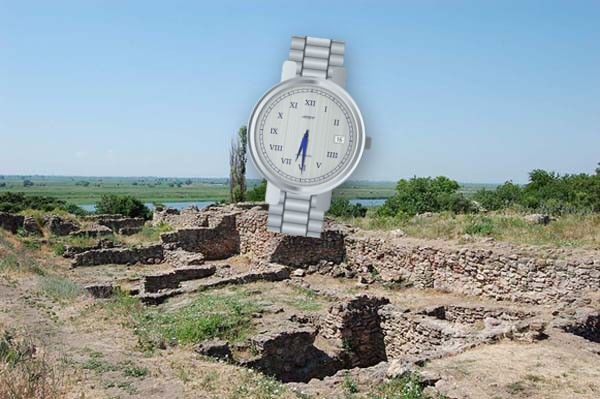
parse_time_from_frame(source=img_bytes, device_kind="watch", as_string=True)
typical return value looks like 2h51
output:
6h30
